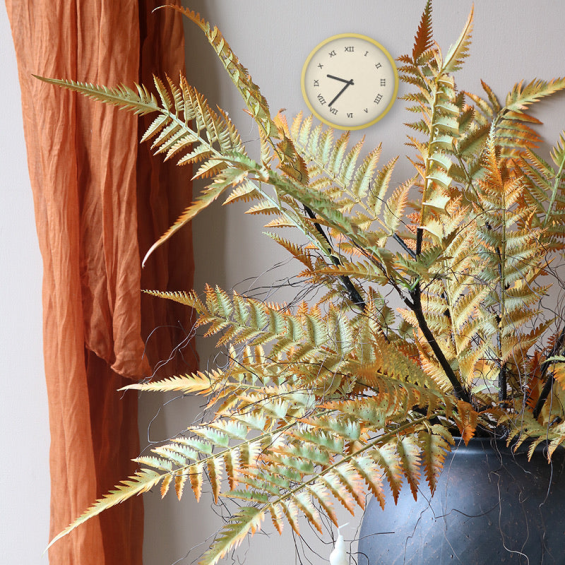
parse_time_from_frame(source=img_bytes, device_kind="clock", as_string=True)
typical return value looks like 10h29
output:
9h37
